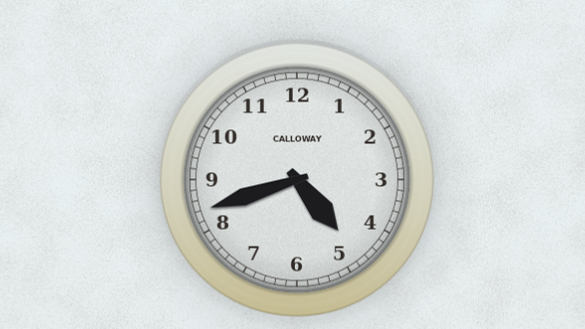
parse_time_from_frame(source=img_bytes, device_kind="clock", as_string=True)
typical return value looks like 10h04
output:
4h42
